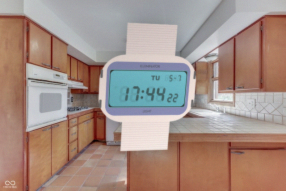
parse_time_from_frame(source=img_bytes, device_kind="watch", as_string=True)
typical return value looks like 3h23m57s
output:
17h44m22s
